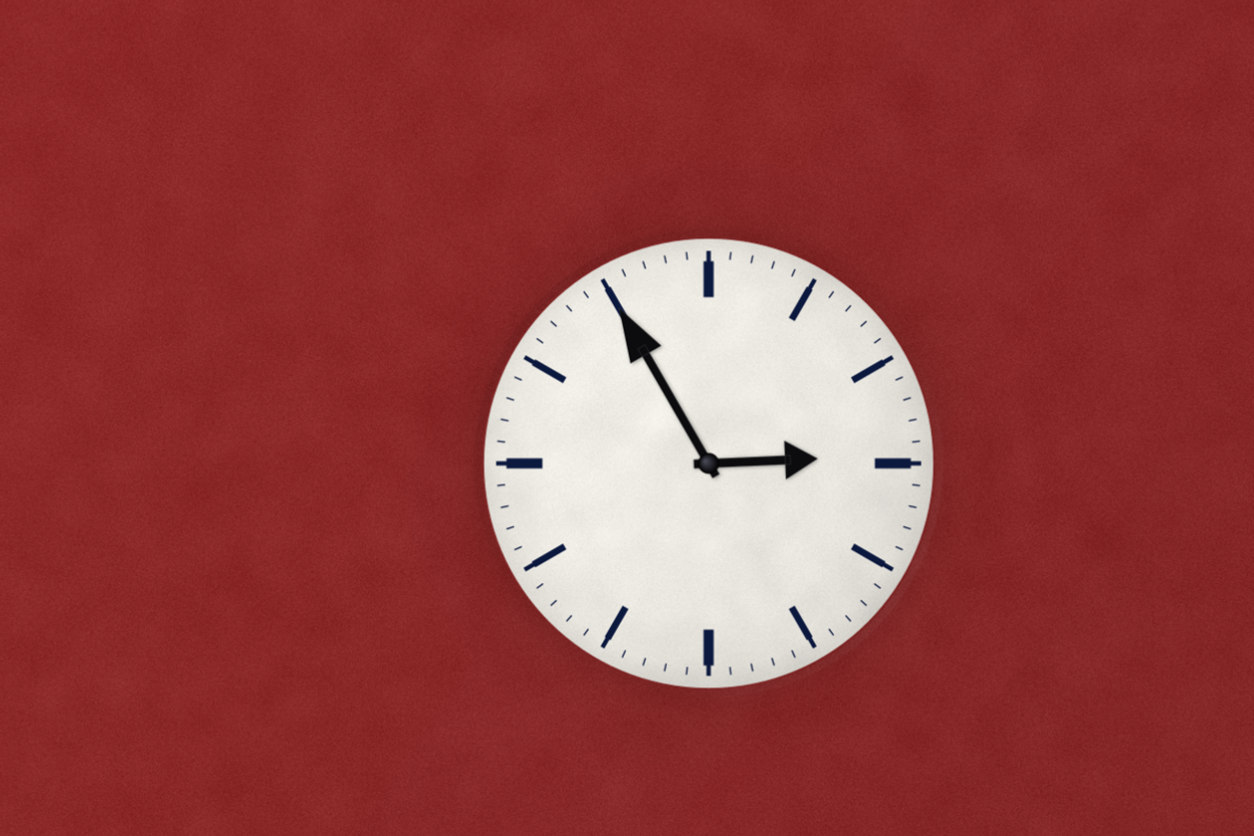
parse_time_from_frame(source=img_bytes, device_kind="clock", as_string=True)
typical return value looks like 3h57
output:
2h55
